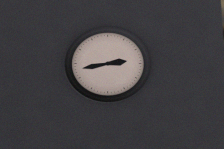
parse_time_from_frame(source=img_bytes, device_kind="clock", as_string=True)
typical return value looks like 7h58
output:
2h43
